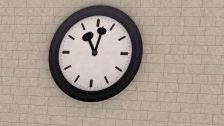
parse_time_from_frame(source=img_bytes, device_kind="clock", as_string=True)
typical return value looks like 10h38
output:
11h02
